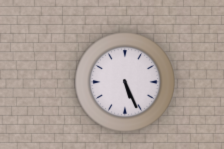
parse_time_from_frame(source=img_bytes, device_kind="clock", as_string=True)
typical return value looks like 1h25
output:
5h26
